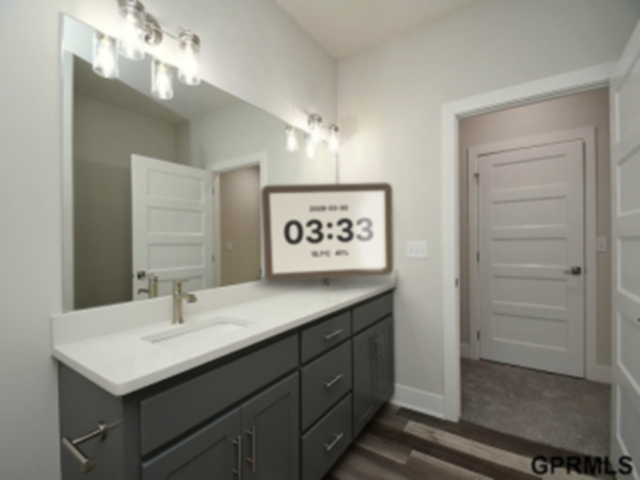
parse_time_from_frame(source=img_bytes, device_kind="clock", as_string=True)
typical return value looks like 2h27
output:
3h33
